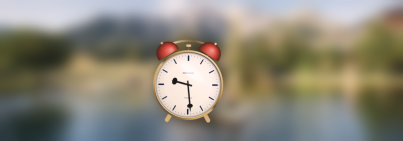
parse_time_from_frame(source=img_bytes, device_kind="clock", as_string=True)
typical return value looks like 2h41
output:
9h29
